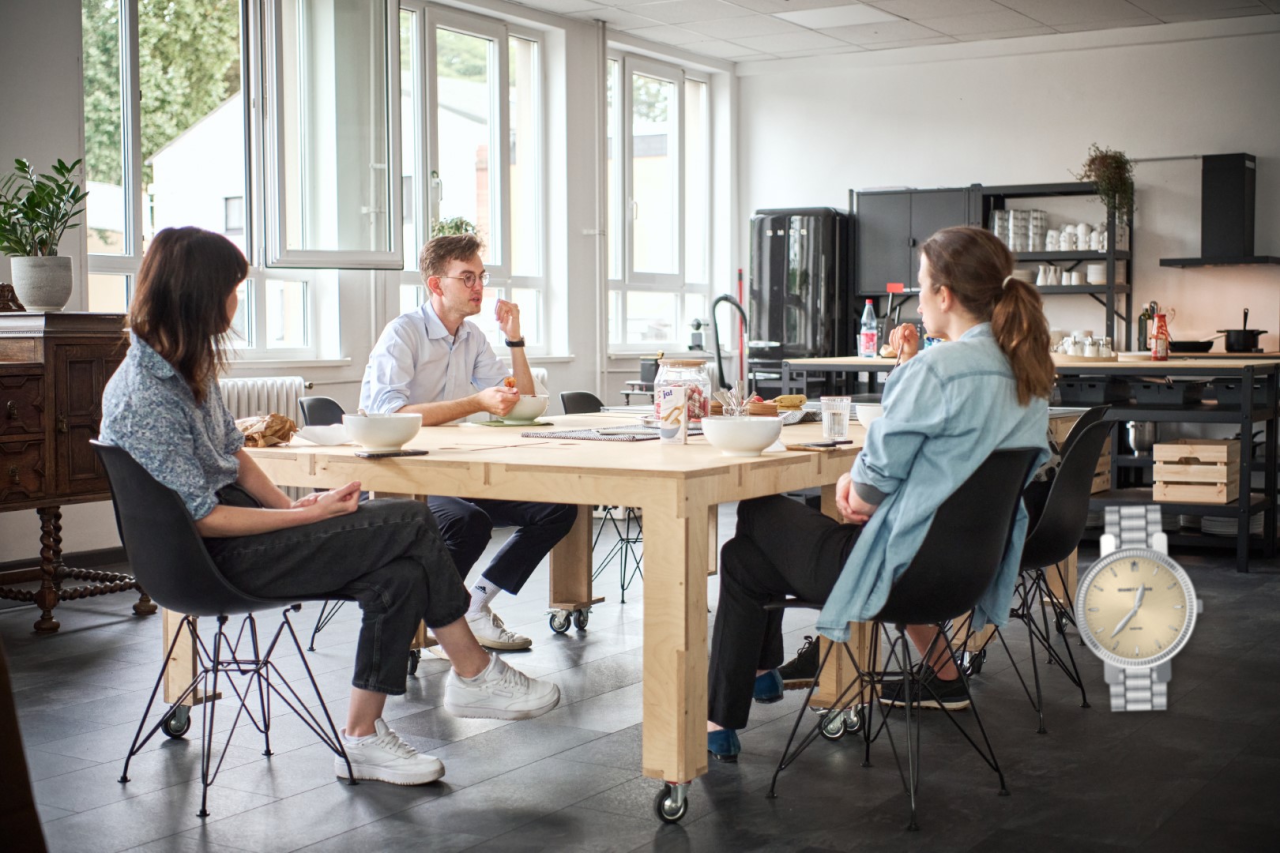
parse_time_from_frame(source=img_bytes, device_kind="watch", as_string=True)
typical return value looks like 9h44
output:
12h37
